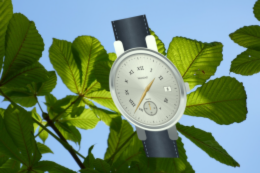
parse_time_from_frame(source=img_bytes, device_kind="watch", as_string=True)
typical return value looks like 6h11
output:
1h37
